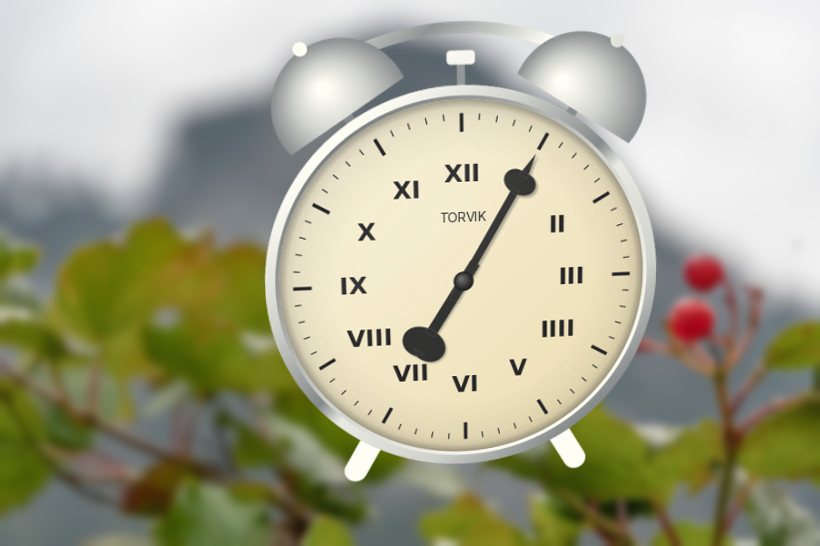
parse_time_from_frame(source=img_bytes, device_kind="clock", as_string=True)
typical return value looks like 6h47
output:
7h05
